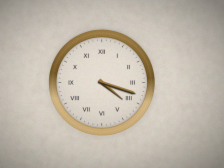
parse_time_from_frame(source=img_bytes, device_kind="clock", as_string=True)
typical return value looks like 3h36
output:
4h18
